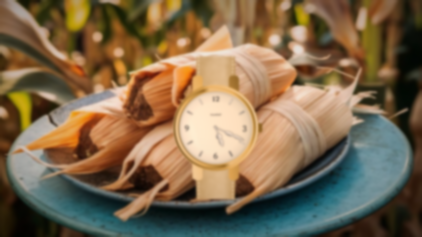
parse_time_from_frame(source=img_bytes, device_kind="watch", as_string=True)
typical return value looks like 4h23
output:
5h19
